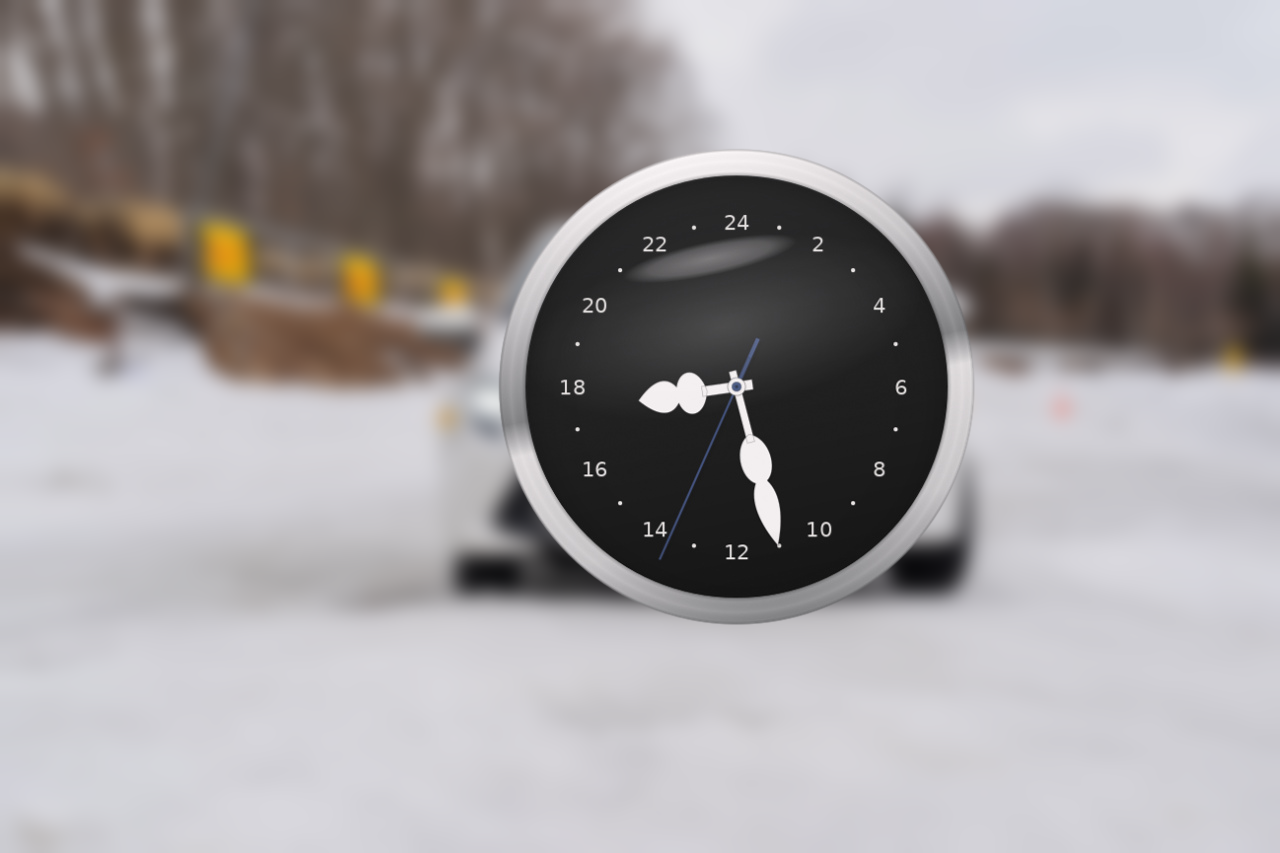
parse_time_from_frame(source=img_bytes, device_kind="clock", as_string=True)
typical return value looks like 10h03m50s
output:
17h27m34s
